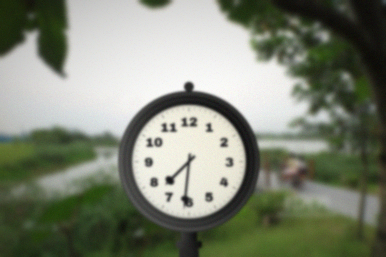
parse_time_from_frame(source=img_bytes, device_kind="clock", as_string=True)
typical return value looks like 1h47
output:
7h31
